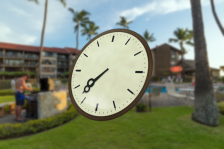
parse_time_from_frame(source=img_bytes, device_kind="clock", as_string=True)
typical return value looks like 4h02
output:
7h37
